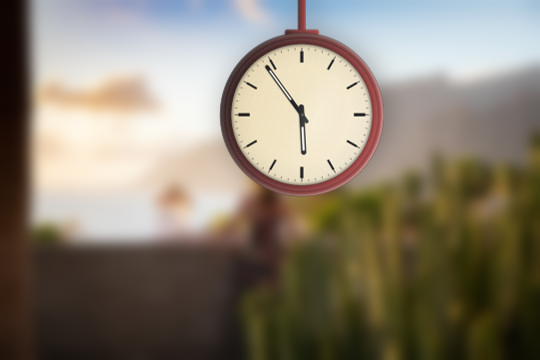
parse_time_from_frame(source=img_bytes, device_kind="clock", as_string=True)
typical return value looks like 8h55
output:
5h54
